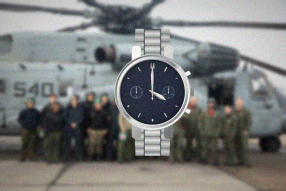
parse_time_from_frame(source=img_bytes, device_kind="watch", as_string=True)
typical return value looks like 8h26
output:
4h00
